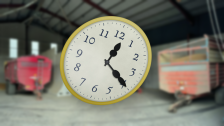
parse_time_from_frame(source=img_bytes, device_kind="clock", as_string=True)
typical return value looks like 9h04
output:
12h20
